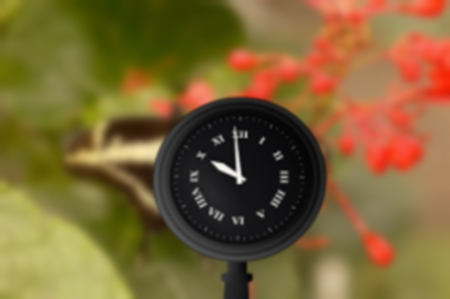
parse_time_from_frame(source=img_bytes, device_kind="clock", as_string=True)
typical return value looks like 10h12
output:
9h59
